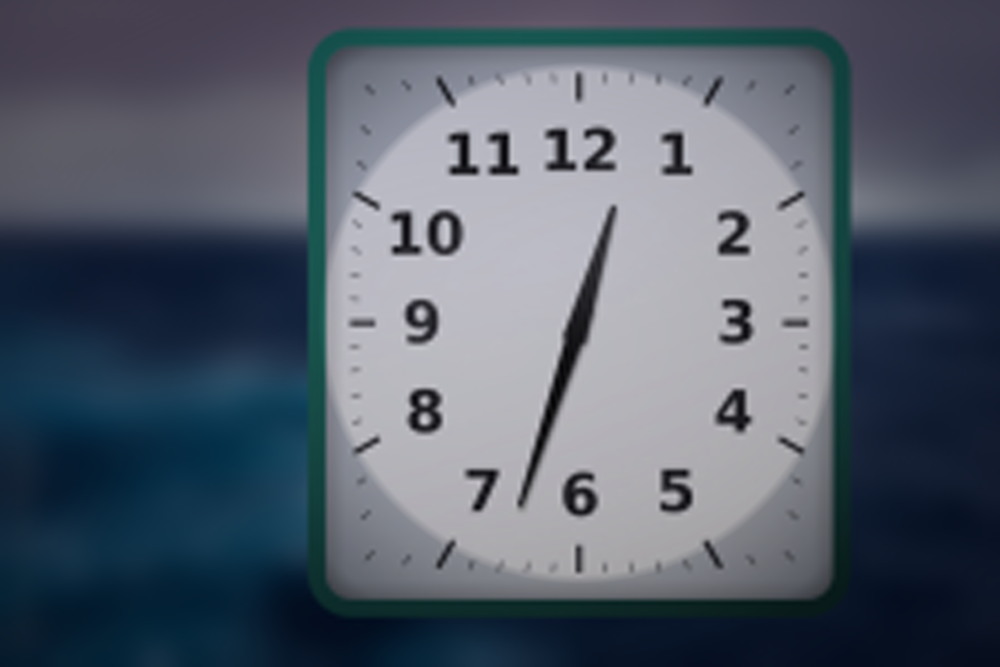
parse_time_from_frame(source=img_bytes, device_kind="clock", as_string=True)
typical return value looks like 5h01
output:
12h33
